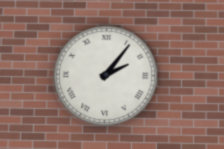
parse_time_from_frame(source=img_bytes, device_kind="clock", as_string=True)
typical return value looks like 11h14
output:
2h06
